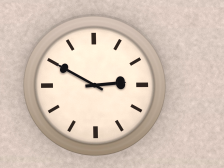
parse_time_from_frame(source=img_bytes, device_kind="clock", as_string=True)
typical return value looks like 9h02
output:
2h50
